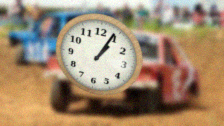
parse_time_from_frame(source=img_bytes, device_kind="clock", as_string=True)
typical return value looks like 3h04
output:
1h04
